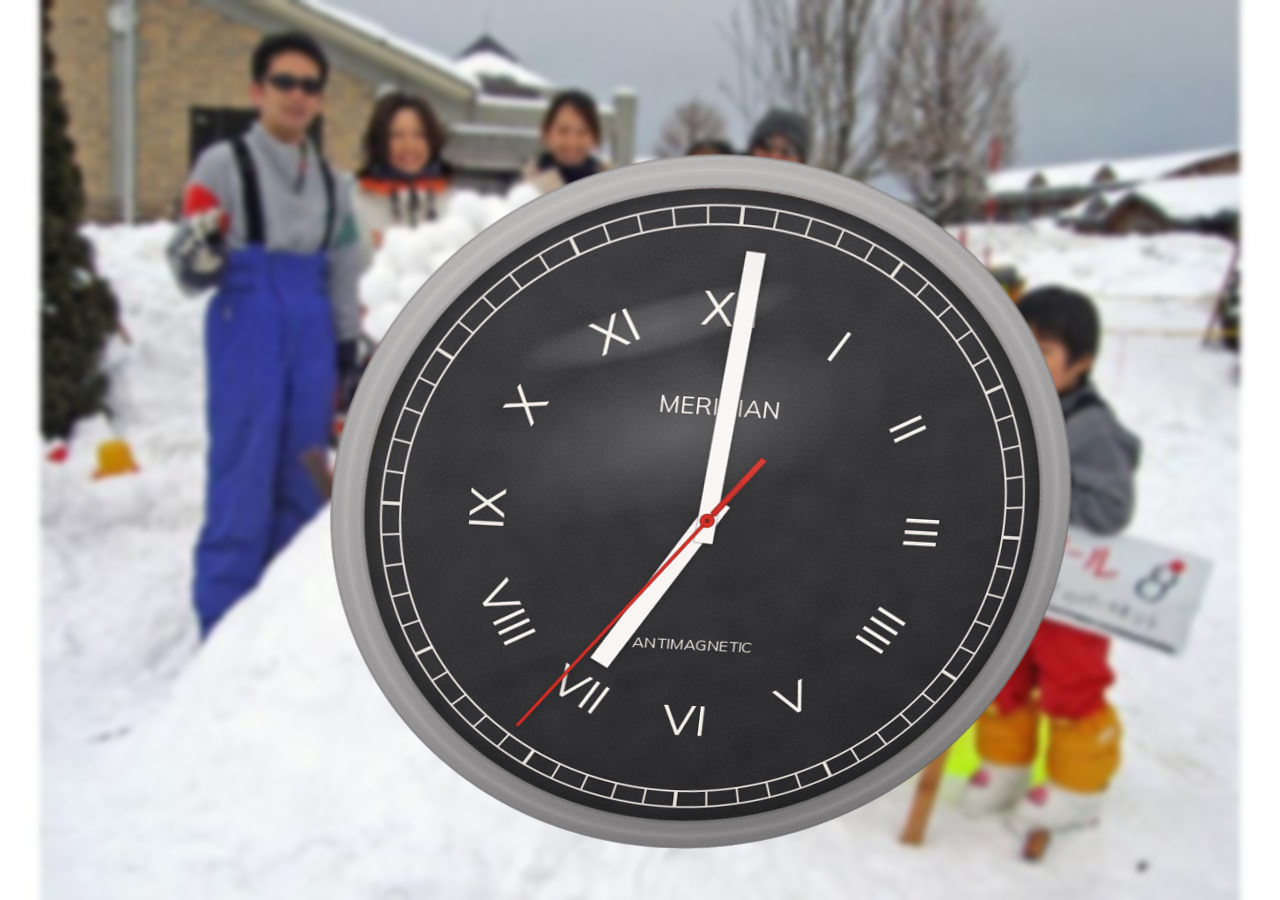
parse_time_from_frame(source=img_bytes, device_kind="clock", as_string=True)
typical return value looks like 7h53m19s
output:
7h00m36s
